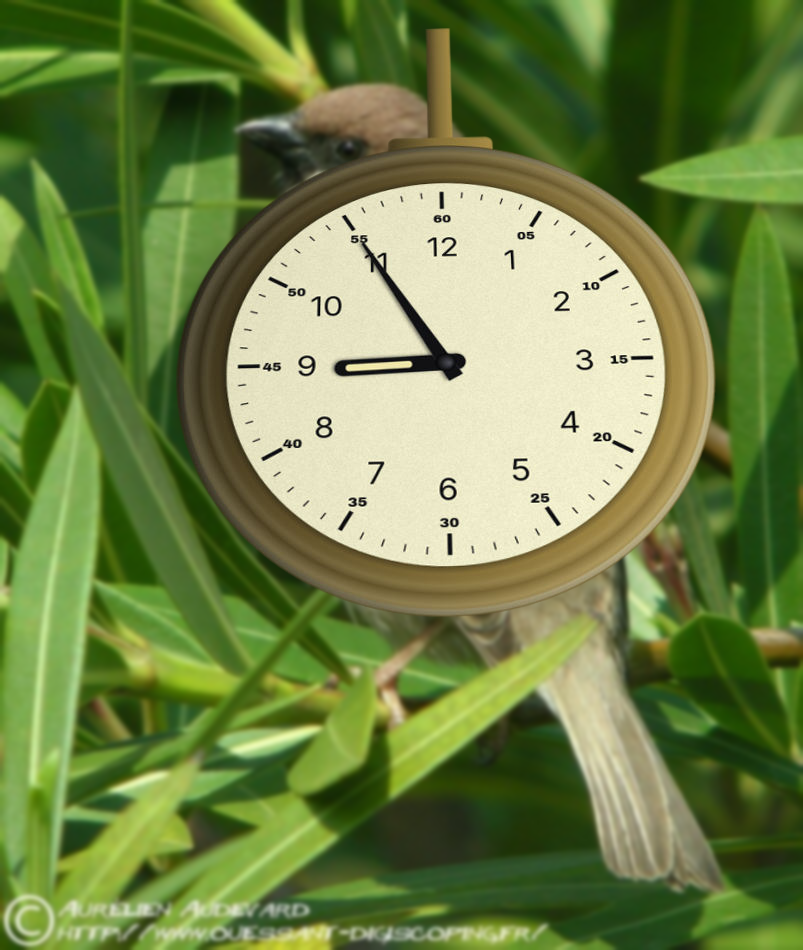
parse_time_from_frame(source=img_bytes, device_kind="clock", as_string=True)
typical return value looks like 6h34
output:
8h55
